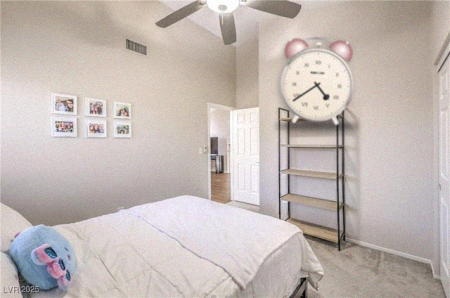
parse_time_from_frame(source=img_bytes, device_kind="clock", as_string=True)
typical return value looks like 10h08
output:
4h39
